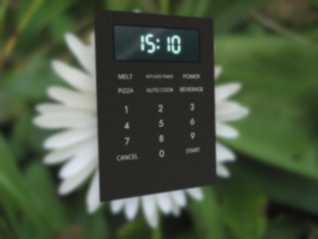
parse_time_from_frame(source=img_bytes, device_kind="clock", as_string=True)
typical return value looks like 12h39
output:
15h10
